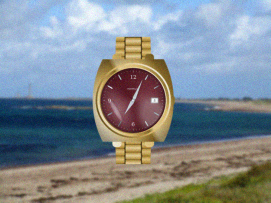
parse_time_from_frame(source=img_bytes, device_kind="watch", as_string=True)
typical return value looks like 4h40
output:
7h04
